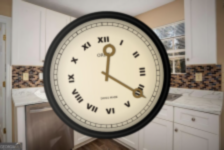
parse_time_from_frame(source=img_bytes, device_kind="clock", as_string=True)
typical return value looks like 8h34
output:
12h21
